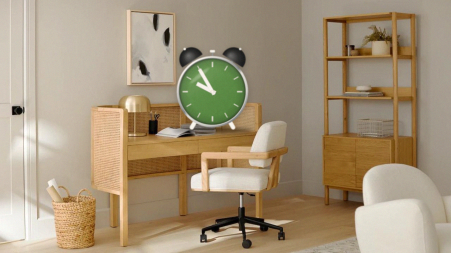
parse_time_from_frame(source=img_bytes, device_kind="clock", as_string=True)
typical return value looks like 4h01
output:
9h55
